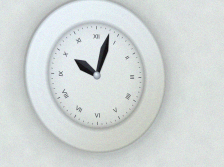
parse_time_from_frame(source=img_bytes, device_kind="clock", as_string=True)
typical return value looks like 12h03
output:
10h03
